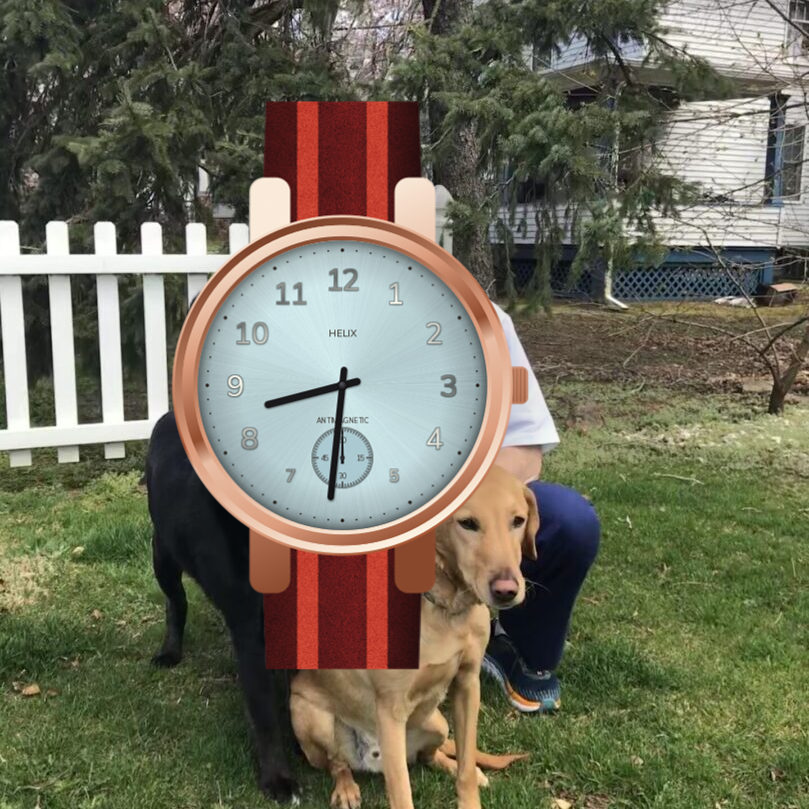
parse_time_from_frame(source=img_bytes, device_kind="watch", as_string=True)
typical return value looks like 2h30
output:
8h31
